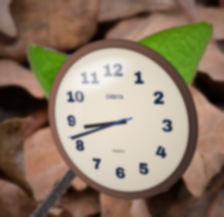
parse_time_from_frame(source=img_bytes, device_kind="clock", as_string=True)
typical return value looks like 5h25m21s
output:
8h41m42s
